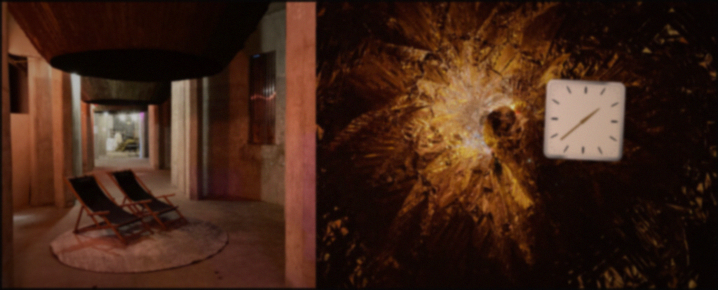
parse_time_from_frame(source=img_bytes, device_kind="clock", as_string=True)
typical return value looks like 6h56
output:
1h38
